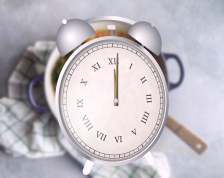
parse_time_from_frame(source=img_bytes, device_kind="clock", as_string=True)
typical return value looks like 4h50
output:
12h01
